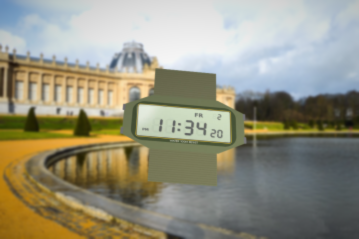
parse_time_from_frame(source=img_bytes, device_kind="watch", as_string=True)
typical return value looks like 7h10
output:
11h34
